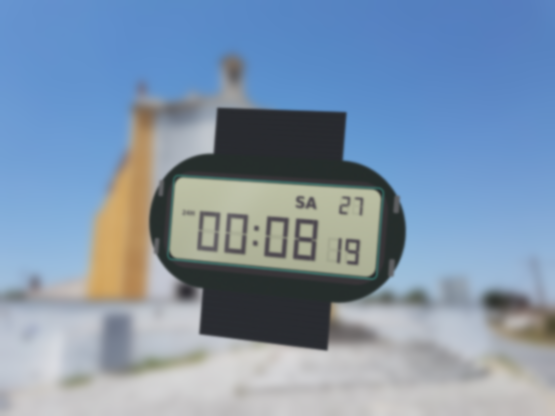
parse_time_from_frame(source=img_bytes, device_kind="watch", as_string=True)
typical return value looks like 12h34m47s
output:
0h08m19s
